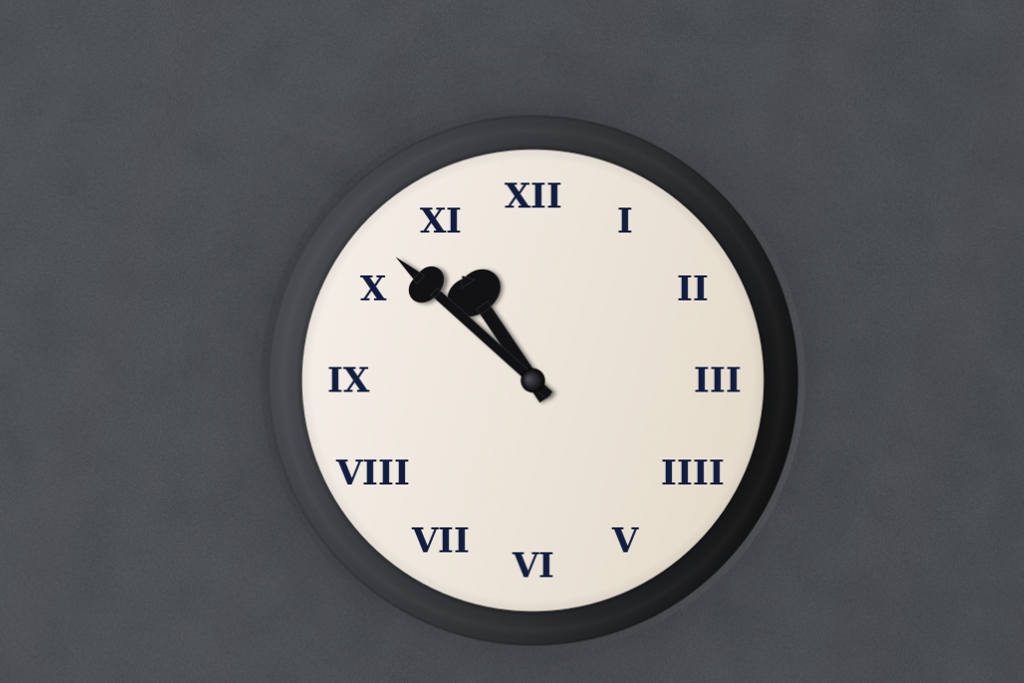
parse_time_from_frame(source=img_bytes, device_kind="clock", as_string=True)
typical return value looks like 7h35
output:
10h52
